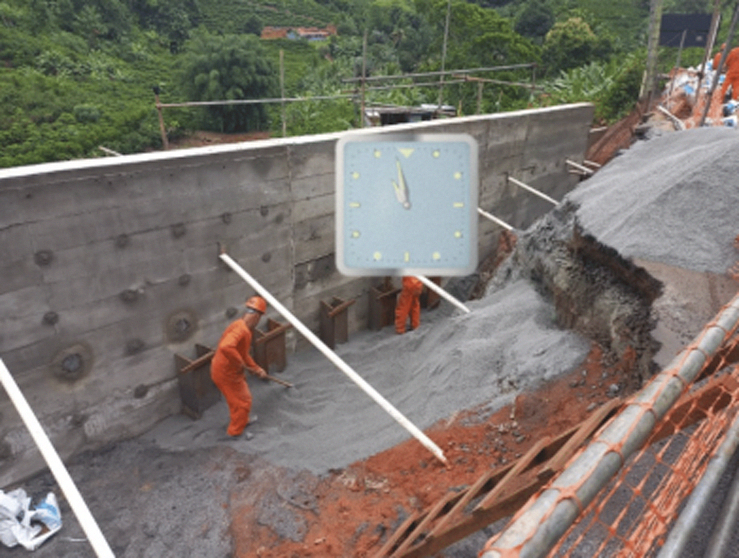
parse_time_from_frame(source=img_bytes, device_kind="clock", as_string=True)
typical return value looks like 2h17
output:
10h58
